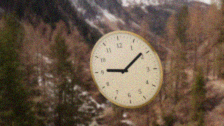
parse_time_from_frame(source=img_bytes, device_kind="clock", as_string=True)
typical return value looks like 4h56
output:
9h09
